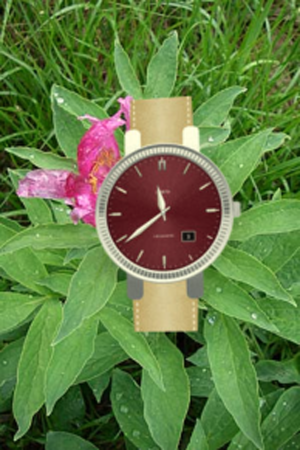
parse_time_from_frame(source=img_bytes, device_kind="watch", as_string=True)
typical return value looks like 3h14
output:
11h39
